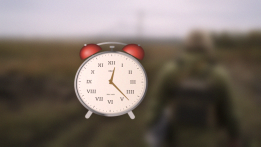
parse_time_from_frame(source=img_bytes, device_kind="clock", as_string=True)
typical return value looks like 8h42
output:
12h23
